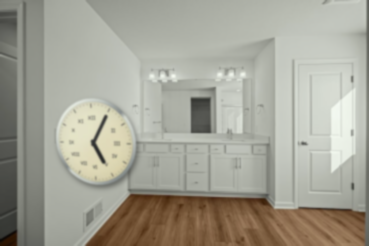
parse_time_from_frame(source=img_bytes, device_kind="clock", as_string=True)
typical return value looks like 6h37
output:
5h05
